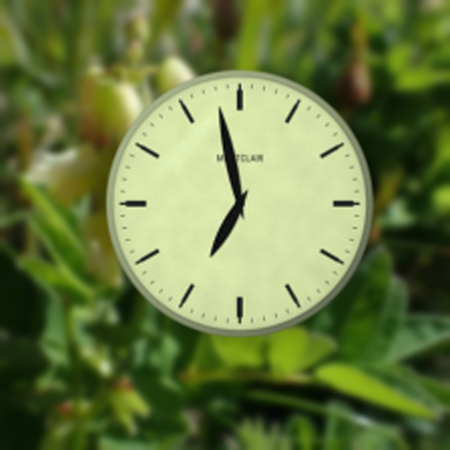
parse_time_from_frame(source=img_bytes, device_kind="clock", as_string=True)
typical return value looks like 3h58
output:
6h58
